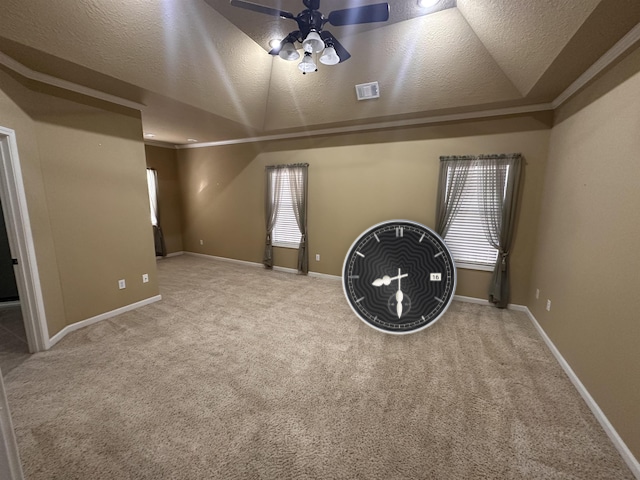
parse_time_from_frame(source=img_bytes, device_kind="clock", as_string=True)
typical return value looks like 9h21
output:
8h30
